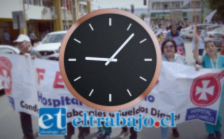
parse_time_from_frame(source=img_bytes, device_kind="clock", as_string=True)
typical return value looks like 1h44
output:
9h07
